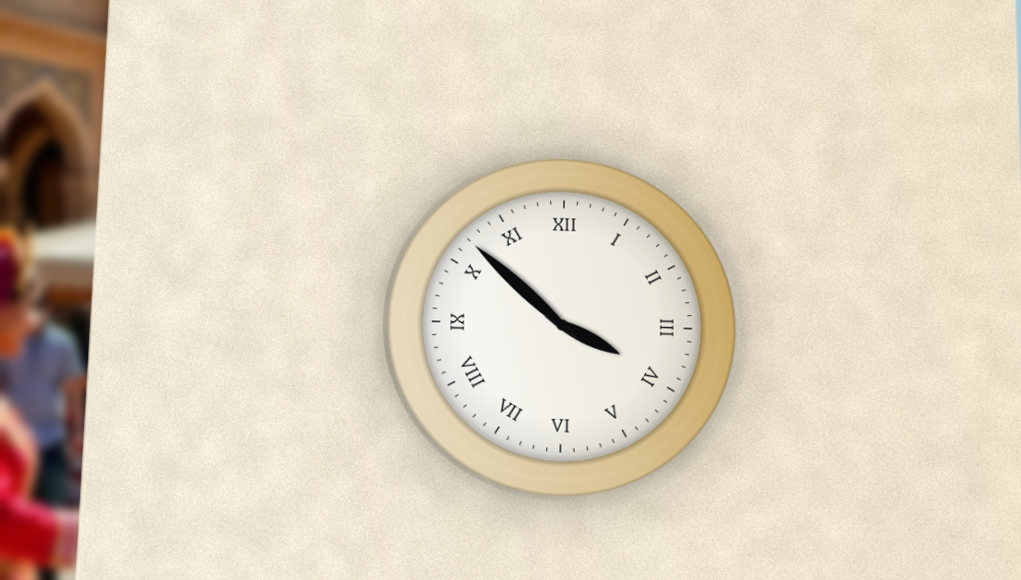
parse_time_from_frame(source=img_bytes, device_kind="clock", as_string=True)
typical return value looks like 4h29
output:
3h52
